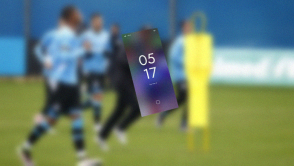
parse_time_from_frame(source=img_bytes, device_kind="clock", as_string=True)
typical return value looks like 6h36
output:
5h17
